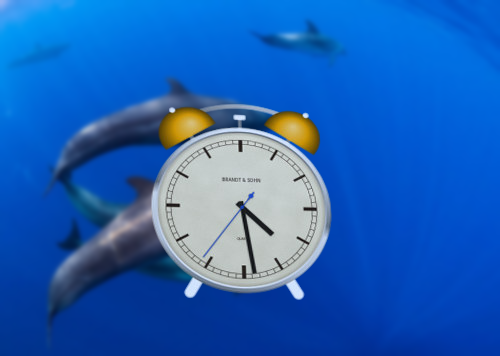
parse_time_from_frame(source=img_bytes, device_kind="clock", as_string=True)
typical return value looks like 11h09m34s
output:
4h28m36s
